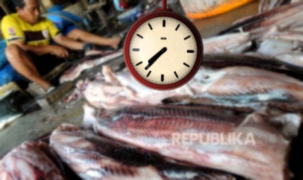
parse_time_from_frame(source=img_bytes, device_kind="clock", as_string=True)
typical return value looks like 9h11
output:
7h37
